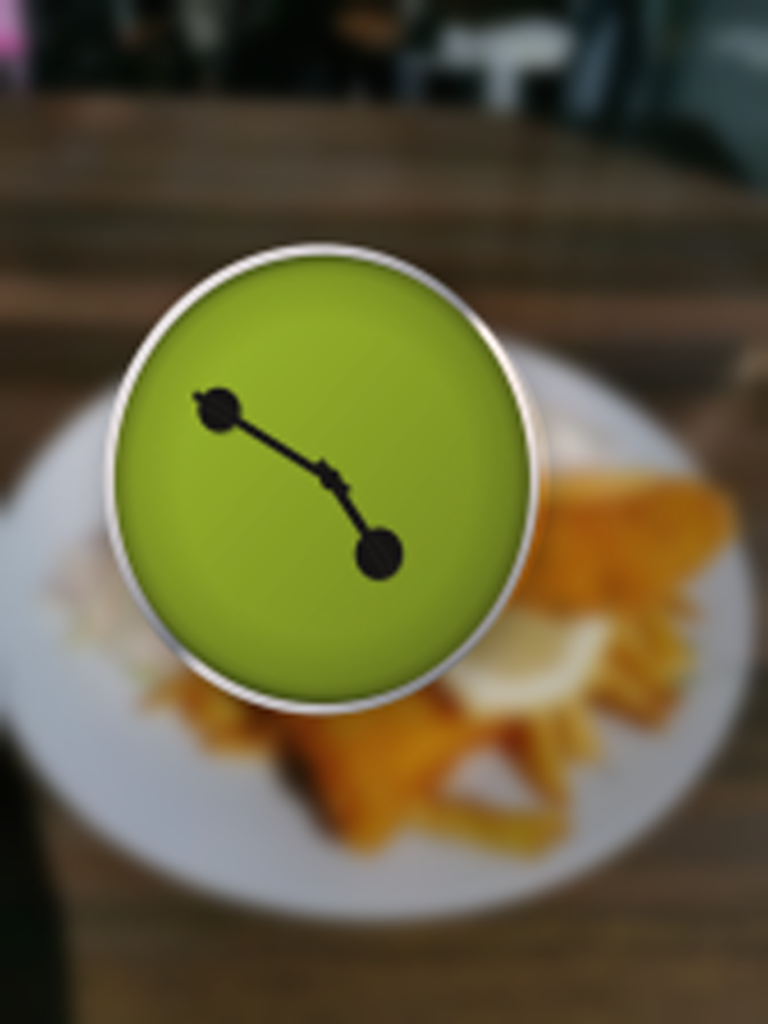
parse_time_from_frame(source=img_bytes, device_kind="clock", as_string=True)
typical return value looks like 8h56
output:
4h50
